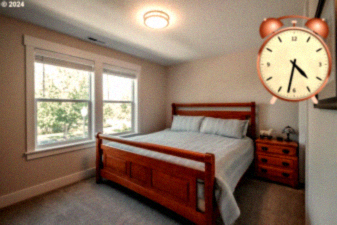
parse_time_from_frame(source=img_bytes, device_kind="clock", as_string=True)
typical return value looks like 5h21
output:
4h32
